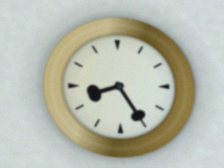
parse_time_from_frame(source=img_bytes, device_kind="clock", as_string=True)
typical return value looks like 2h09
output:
8h25
